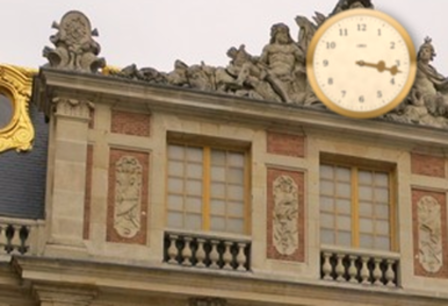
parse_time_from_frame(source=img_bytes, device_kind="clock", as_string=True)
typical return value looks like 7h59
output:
3h17
